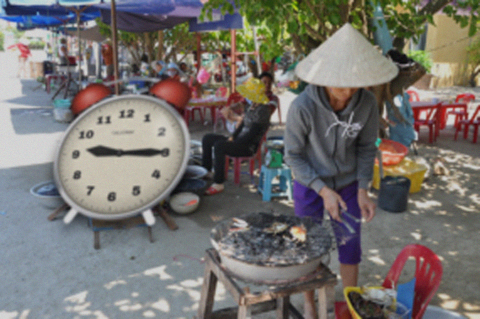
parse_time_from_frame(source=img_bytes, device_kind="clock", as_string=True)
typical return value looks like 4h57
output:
9h15
